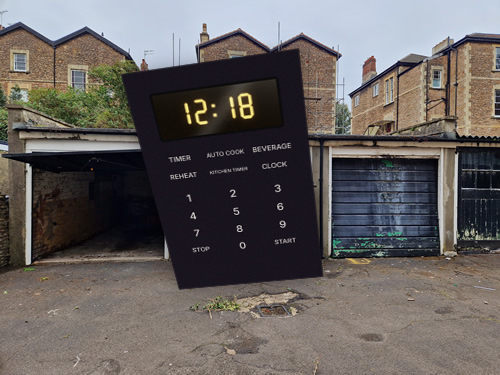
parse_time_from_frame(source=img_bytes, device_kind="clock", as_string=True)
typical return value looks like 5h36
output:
12h18
